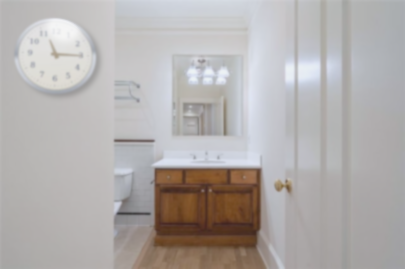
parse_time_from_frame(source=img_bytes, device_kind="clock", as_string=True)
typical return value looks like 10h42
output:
11h15
